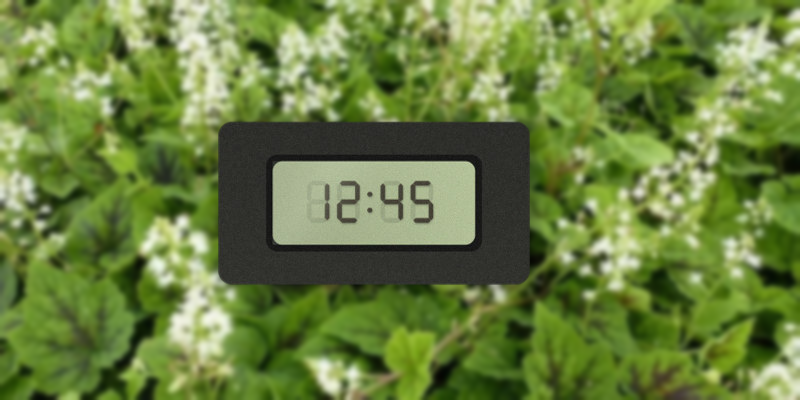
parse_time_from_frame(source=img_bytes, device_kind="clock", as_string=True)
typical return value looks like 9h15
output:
12h45
